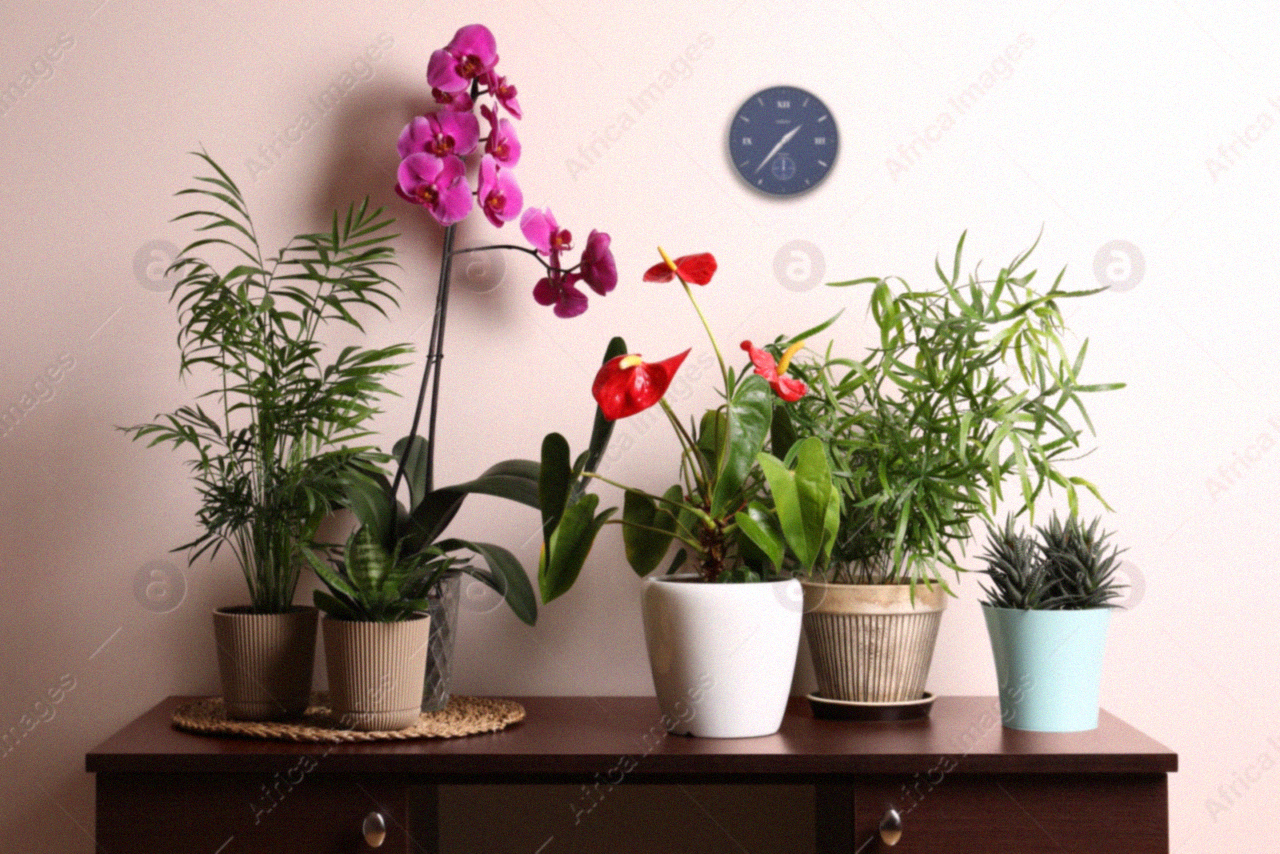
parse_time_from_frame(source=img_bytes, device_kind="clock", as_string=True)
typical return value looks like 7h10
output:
1h37
